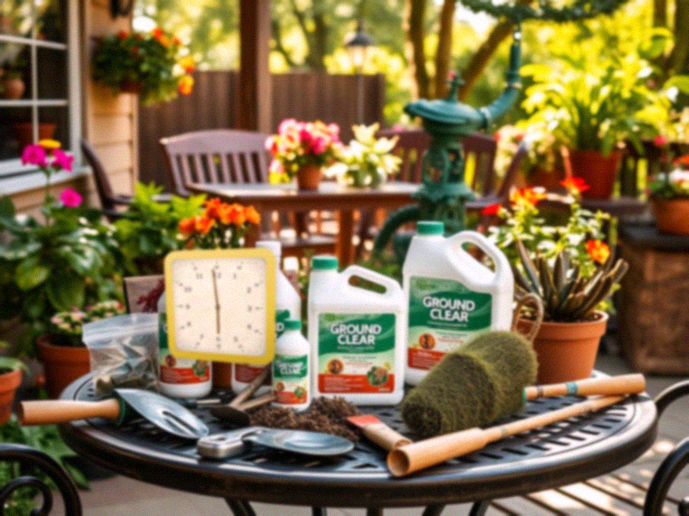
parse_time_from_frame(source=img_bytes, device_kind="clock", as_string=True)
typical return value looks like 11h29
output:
5h59
